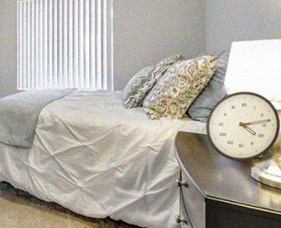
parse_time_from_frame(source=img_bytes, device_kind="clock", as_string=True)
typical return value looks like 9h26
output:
4h13
